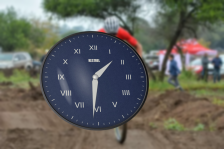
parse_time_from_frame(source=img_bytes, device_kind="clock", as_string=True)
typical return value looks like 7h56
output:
1h31
